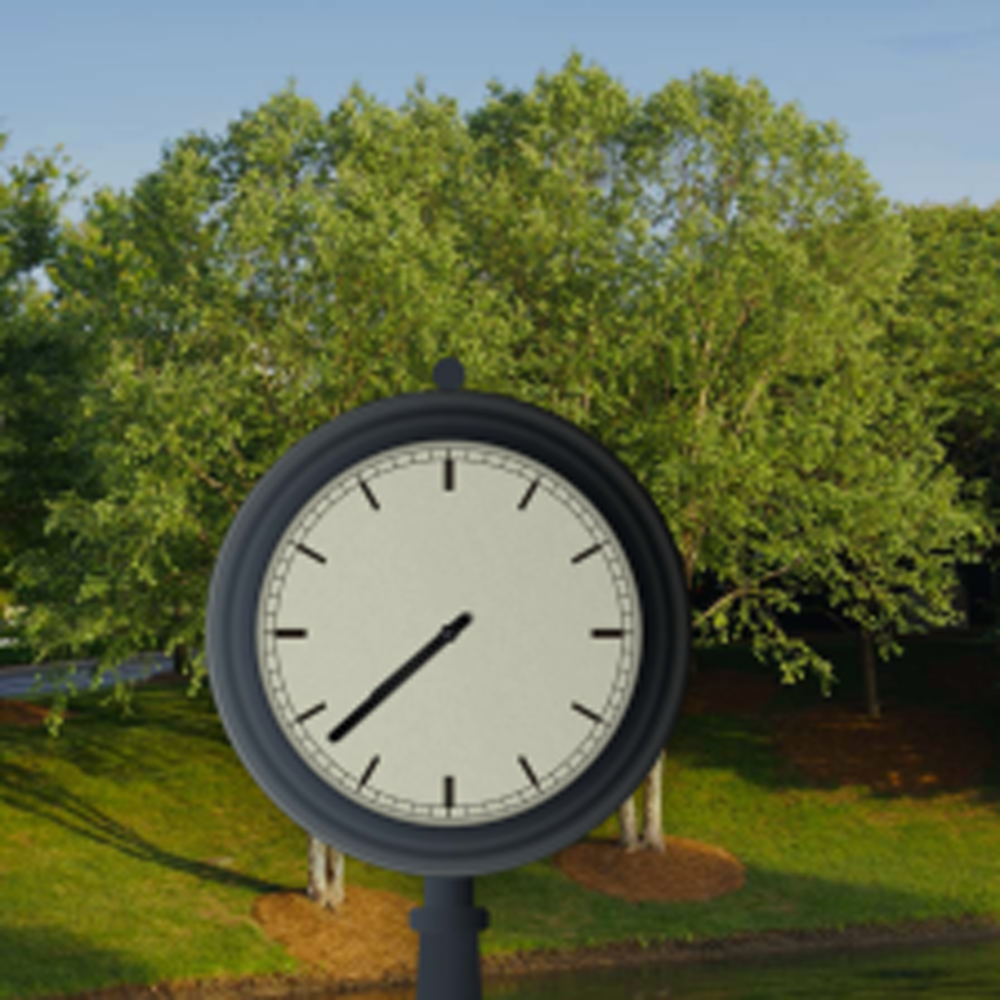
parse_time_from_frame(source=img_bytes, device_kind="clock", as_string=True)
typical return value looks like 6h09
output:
7h38
